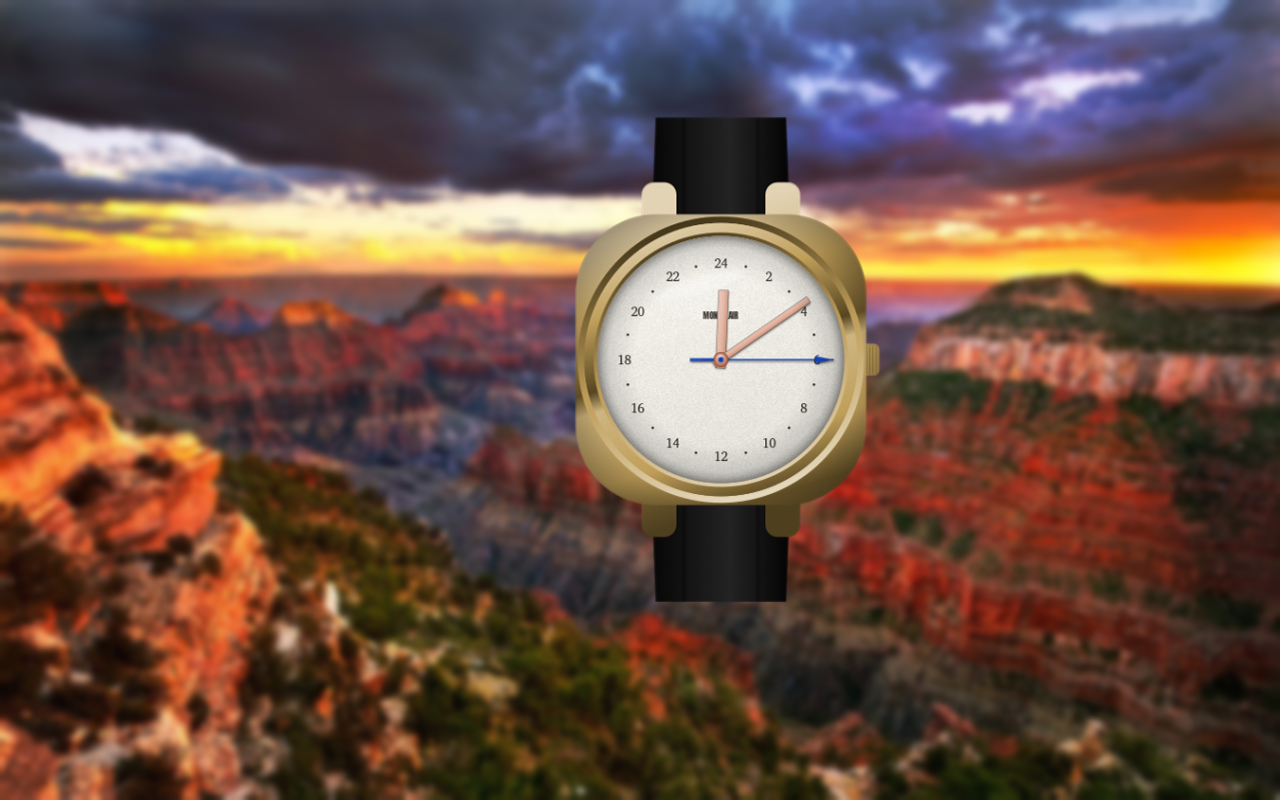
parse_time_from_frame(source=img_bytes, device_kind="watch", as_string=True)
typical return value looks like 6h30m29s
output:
0h09m15s
